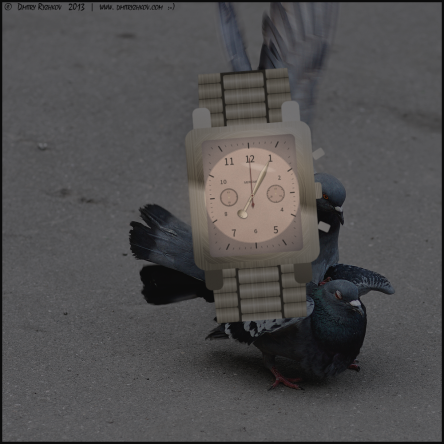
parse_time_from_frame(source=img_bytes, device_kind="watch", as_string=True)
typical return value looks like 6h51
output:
7h05
